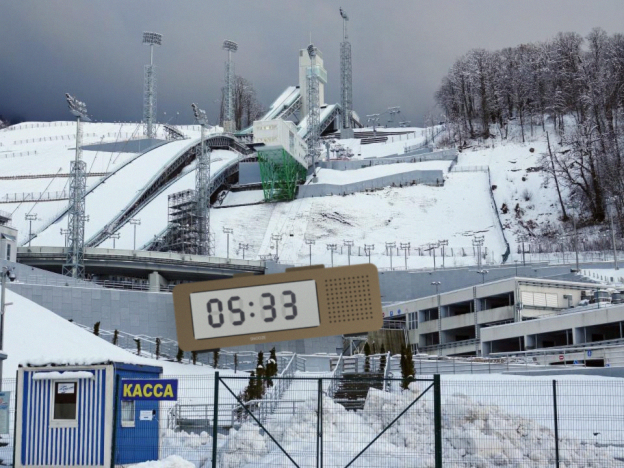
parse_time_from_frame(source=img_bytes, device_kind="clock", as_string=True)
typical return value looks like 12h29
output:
5h33
